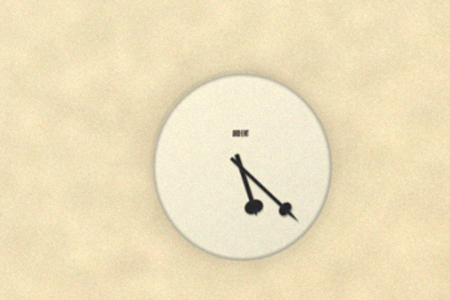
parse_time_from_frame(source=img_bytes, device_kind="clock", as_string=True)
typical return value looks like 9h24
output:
5h22
